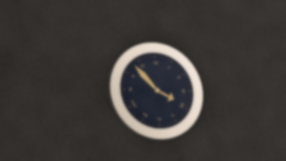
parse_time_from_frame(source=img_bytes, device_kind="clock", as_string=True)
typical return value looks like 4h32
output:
3h53
